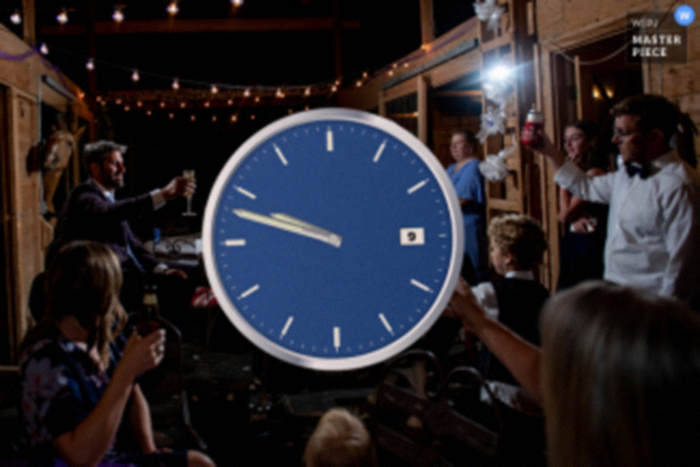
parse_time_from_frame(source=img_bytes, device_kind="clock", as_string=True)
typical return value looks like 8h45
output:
9h48
